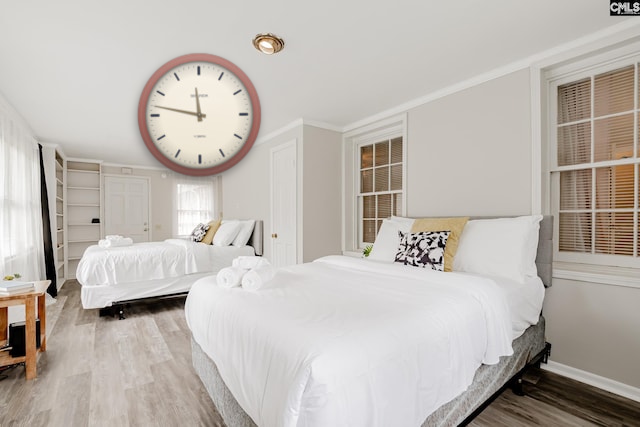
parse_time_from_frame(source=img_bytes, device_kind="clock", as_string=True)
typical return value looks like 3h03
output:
11h47
